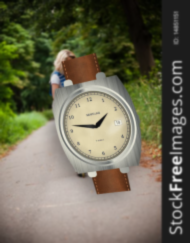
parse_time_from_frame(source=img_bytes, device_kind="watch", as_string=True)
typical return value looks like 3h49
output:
1h47
